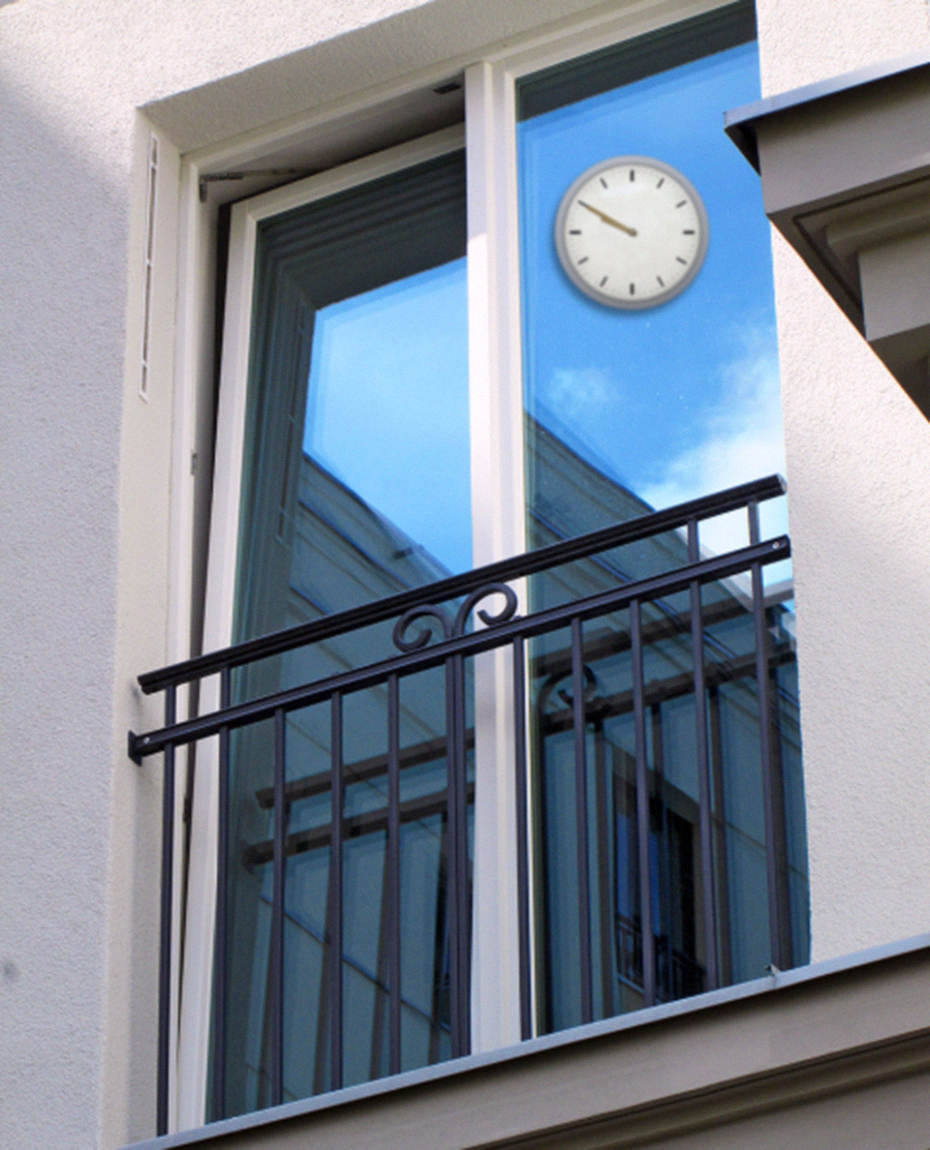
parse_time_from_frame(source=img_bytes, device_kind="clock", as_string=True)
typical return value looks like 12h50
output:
9h50
